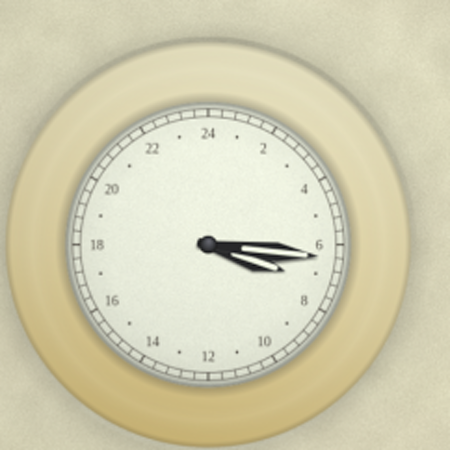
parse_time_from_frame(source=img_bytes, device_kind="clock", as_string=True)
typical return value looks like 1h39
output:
7h16
